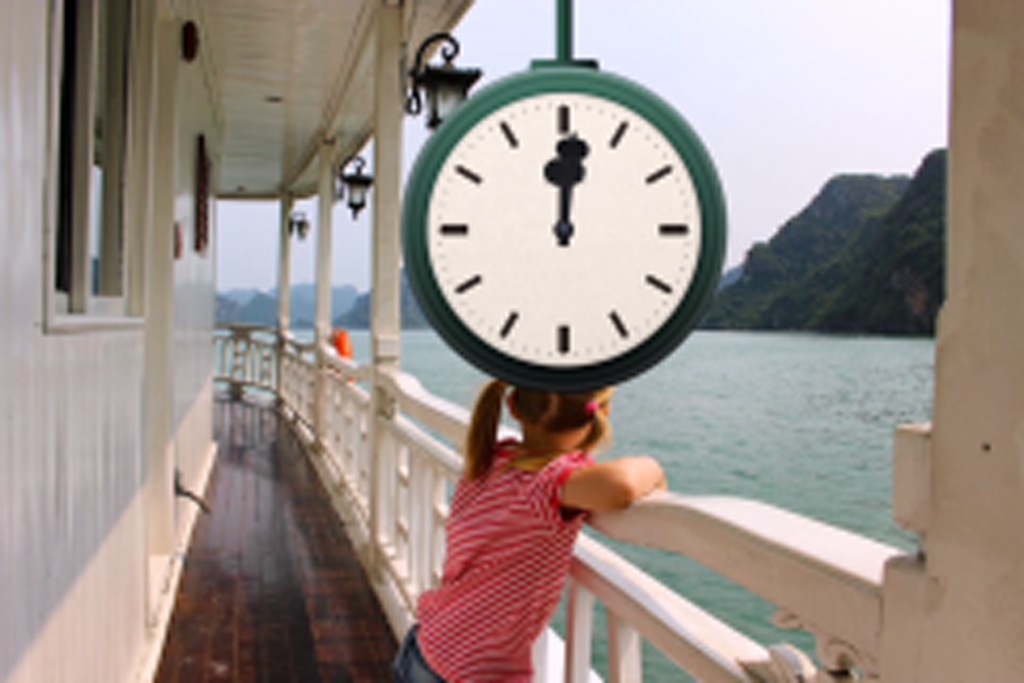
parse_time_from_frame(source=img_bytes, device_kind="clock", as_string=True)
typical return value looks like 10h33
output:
12h01
